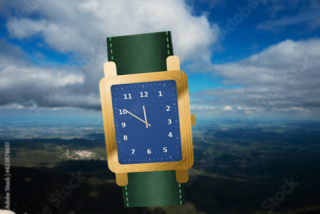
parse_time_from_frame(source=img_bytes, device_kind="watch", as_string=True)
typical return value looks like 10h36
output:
11h51
